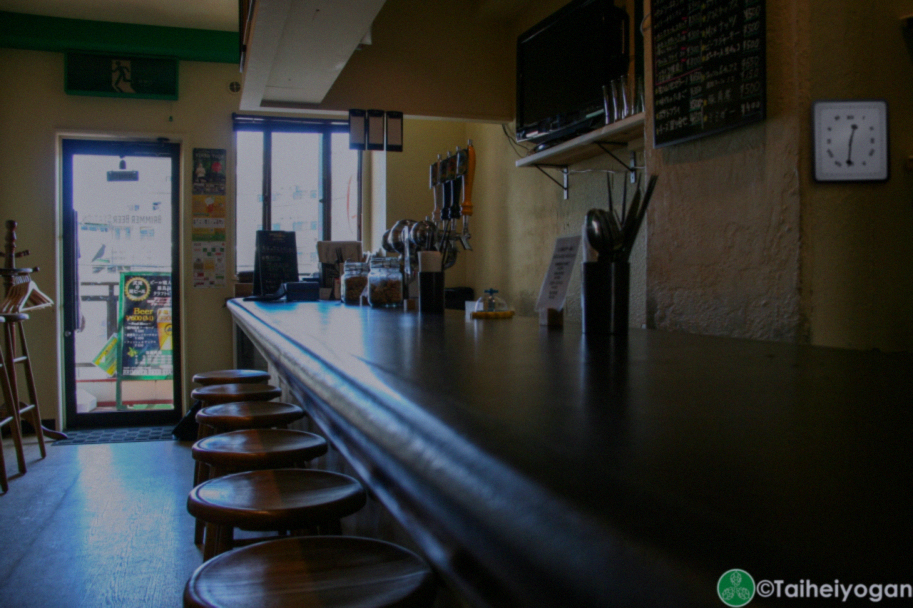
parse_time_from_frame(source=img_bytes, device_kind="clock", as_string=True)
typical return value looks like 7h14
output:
12h31
